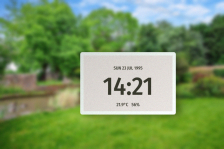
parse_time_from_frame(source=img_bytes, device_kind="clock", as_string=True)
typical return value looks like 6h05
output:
14h21
